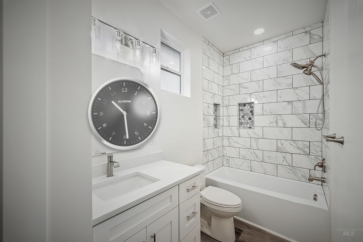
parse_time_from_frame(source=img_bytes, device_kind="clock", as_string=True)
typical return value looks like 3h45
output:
10h29
